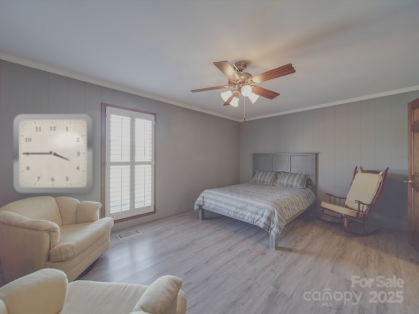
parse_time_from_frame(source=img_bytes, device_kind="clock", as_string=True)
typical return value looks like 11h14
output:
3h45
